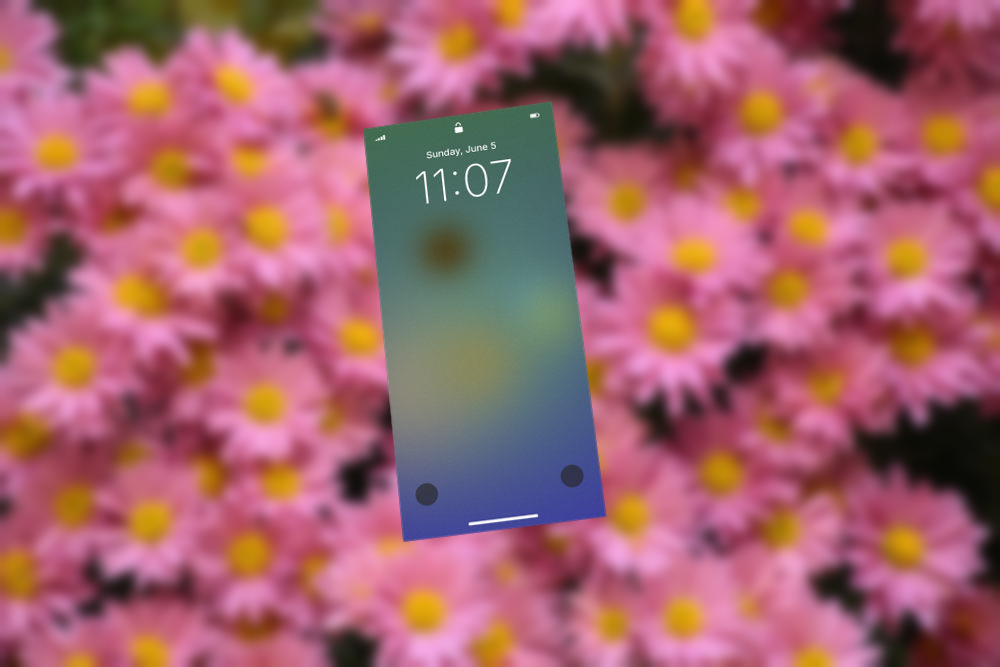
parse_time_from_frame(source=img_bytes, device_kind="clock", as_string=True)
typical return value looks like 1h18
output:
11h07
